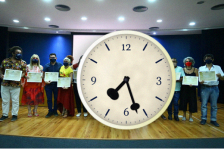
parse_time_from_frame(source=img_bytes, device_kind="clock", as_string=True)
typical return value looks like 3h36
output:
7h27
